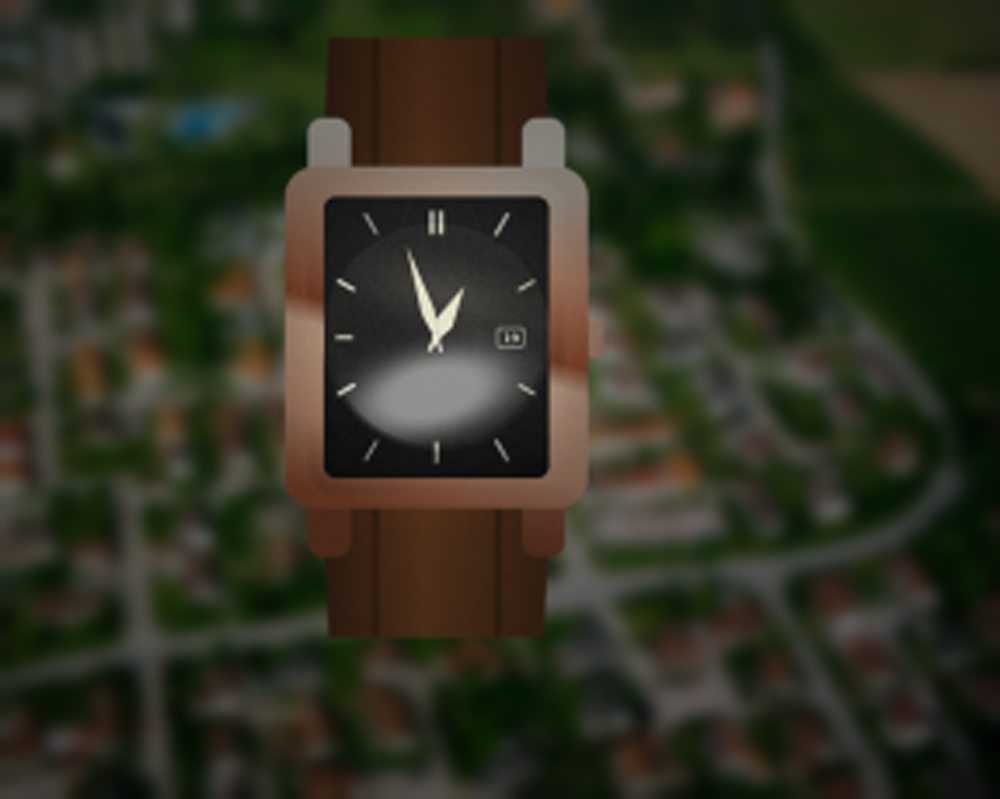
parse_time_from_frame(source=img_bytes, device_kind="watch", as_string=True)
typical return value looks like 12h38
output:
12h57
